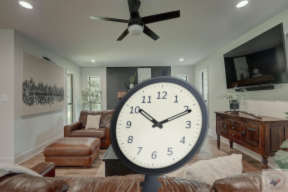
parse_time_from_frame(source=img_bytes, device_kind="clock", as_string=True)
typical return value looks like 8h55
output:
10h11
